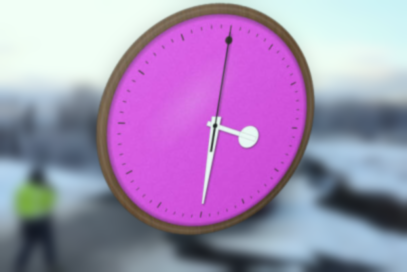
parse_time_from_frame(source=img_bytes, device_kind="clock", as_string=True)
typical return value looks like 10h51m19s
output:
3h30m00s
